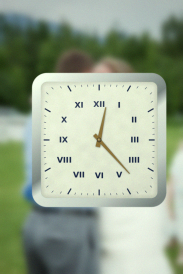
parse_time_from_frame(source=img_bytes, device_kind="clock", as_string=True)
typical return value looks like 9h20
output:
12h23
